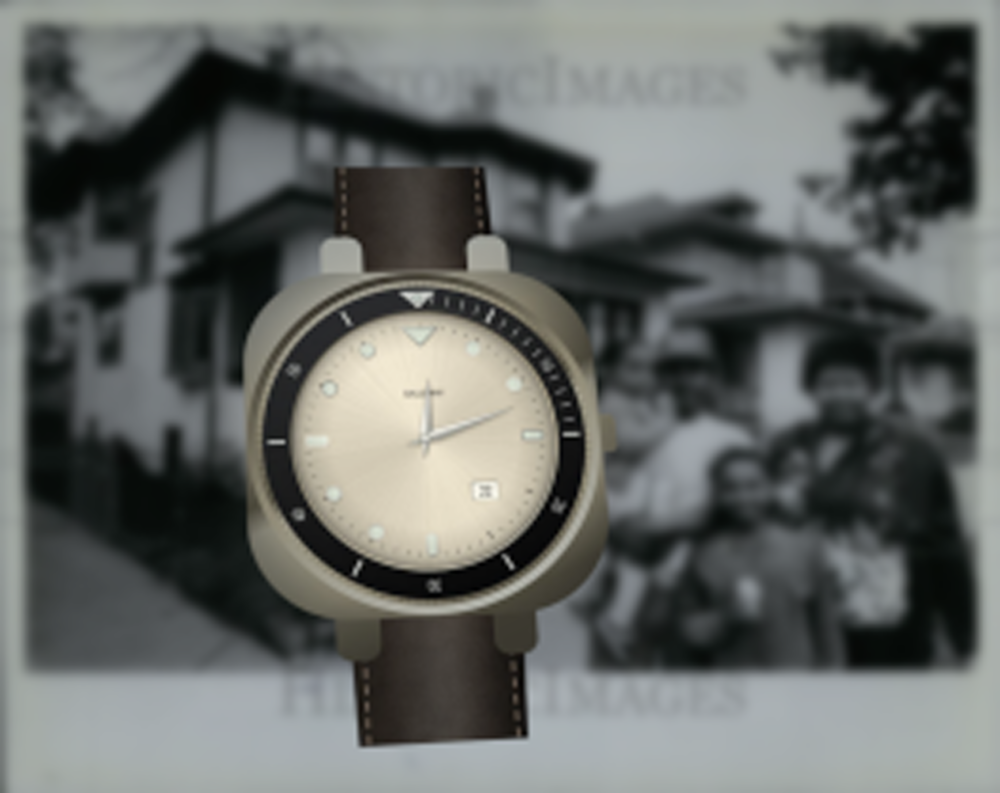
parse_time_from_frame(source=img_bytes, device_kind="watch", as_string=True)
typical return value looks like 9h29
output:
12h12
